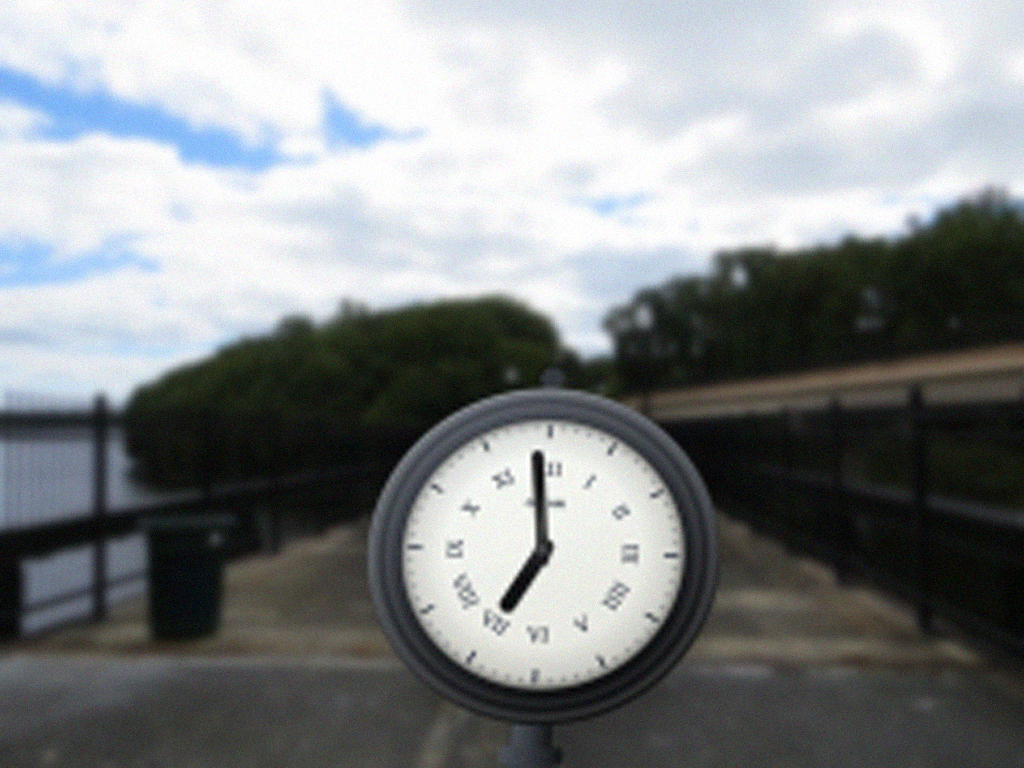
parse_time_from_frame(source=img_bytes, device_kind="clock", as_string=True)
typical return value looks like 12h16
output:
6h59
